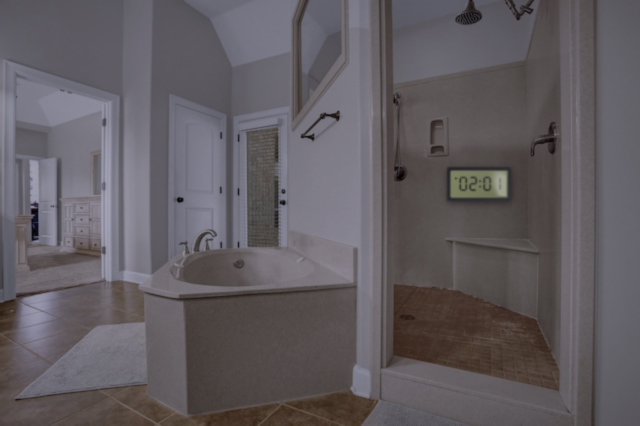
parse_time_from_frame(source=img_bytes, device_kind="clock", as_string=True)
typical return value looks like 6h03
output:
2h01
